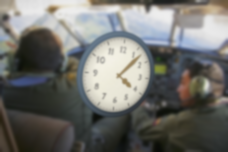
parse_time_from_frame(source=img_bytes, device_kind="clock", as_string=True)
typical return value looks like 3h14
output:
4h07
